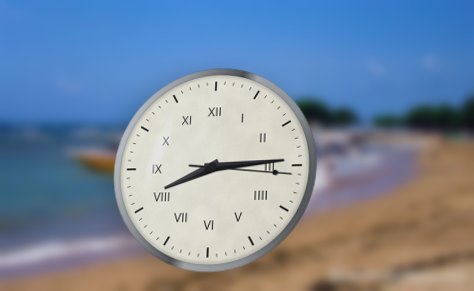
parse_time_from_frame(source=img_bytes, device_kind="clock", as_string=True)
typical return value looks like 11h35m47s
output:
8h14m16s
